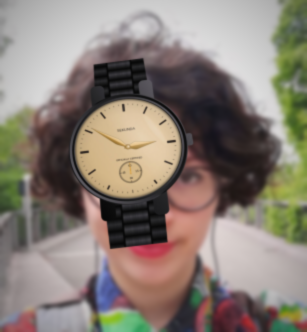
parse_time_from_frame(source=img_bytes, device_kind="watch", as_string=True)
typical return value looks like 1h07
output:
2h51
